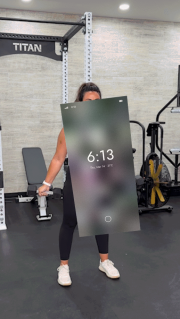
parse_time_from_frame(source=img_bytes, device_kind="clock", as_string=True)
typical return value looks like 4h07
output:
6h13
